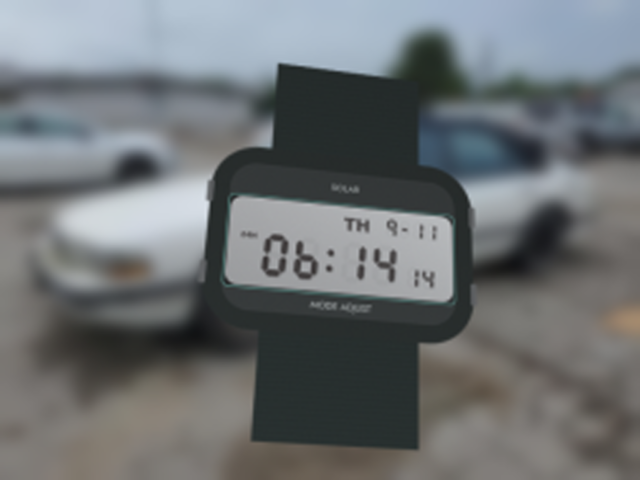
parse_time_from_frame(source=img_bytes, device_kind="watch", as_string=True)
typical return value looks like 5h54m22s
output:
6h14m14s
